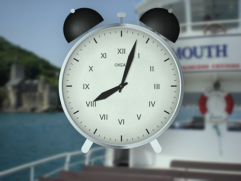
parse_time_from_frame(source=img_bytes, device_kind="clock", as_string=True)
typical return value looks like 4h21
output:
8h03
